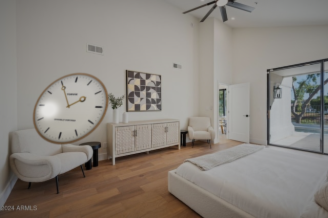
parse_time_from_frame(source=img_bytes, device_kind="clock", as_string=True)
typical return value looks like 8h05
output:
1h55
